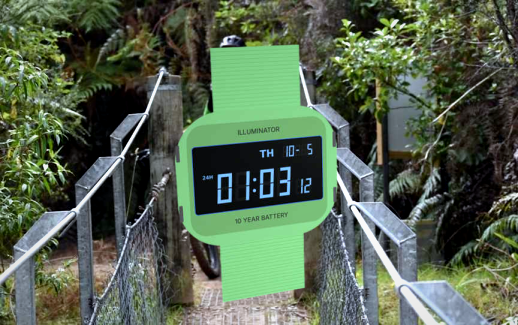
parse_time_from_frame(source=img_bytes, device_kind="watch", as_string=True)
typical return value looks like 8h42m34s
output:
1h03m12s
